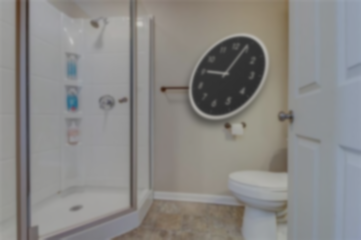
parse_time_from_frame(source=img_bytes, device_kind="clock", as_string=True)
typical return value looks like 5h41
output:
9h04
